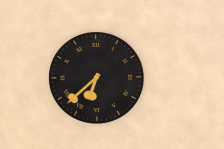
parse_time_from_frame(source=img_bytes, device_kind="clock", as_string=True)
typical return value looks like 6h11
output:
6h38
